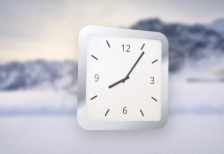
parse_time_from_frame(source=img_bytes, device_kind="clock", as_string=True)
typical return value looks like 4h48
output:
8h06
